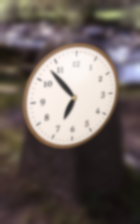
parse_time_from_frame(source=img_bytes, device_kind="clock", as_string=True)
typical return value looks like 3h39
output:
6h53
